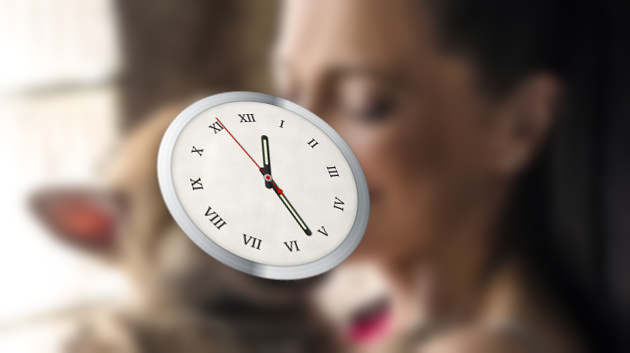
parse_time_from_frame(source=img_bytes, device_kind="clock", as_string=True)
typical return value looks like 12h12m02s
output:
12h26m56s
